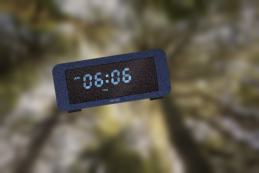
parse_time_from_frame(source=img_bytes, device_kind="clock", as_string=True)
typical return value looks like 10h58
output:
6h06
